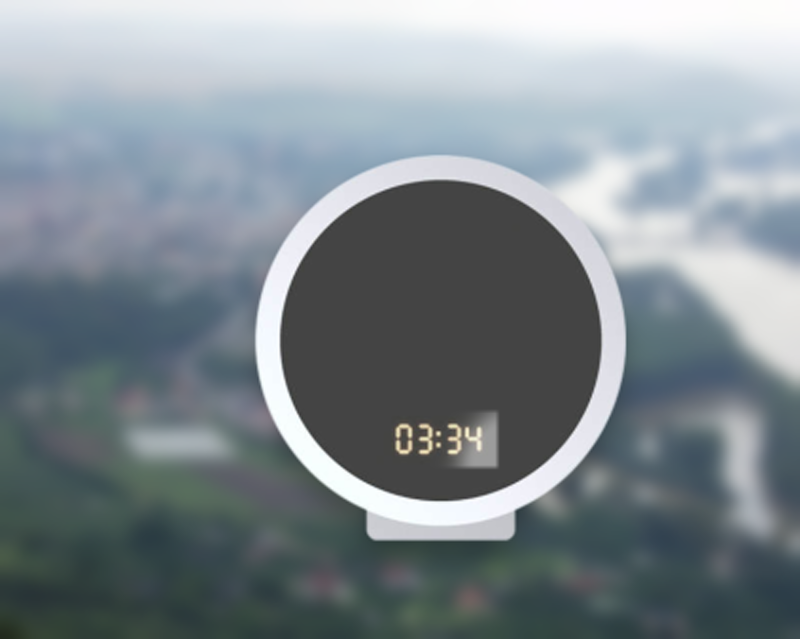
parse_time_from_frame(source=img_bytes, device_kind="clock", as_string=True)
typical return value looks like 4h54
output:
3h34
